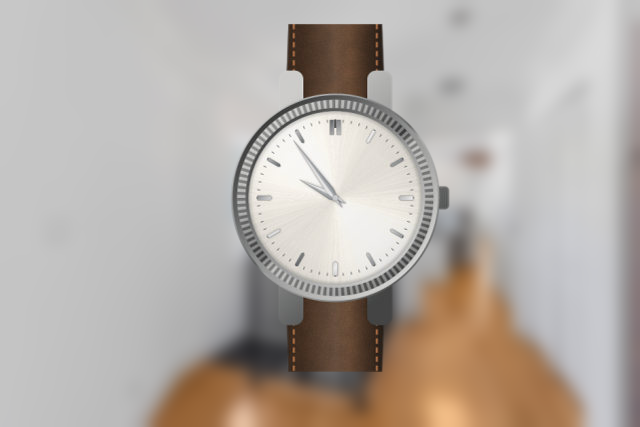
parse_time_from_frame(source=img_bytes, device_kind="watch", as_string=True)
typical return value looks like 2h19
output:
9h54
